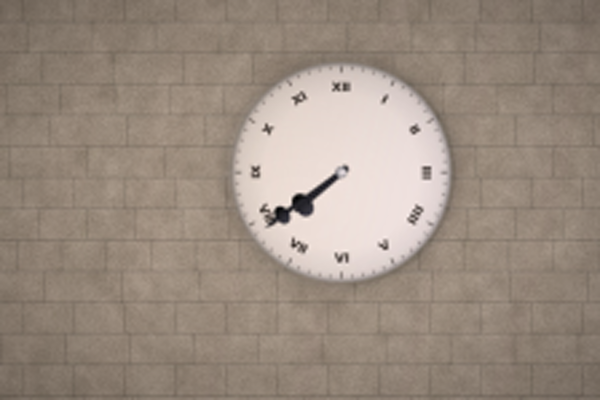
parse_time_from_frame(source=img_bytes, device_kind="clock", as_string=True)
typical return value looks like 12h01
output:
7h39
